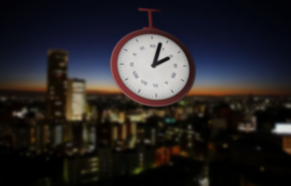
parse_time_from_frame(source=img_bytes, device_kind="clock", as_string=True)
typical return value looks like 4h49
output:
2h03
